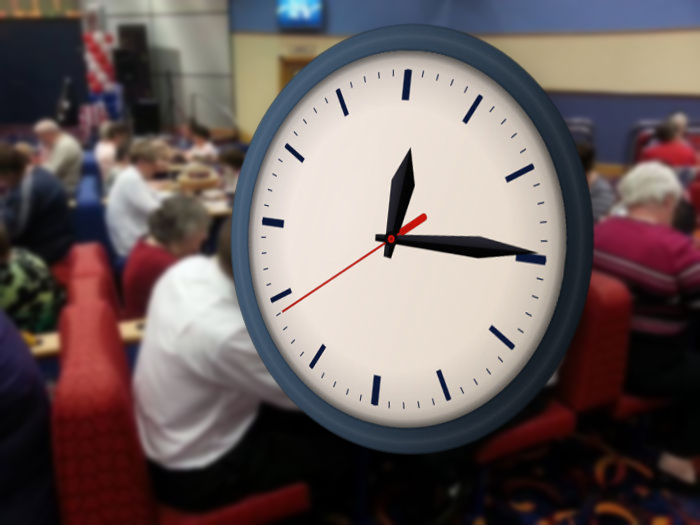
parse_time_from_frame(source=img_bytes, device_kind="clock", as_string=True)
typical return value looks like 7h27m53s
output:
12h14m39s
